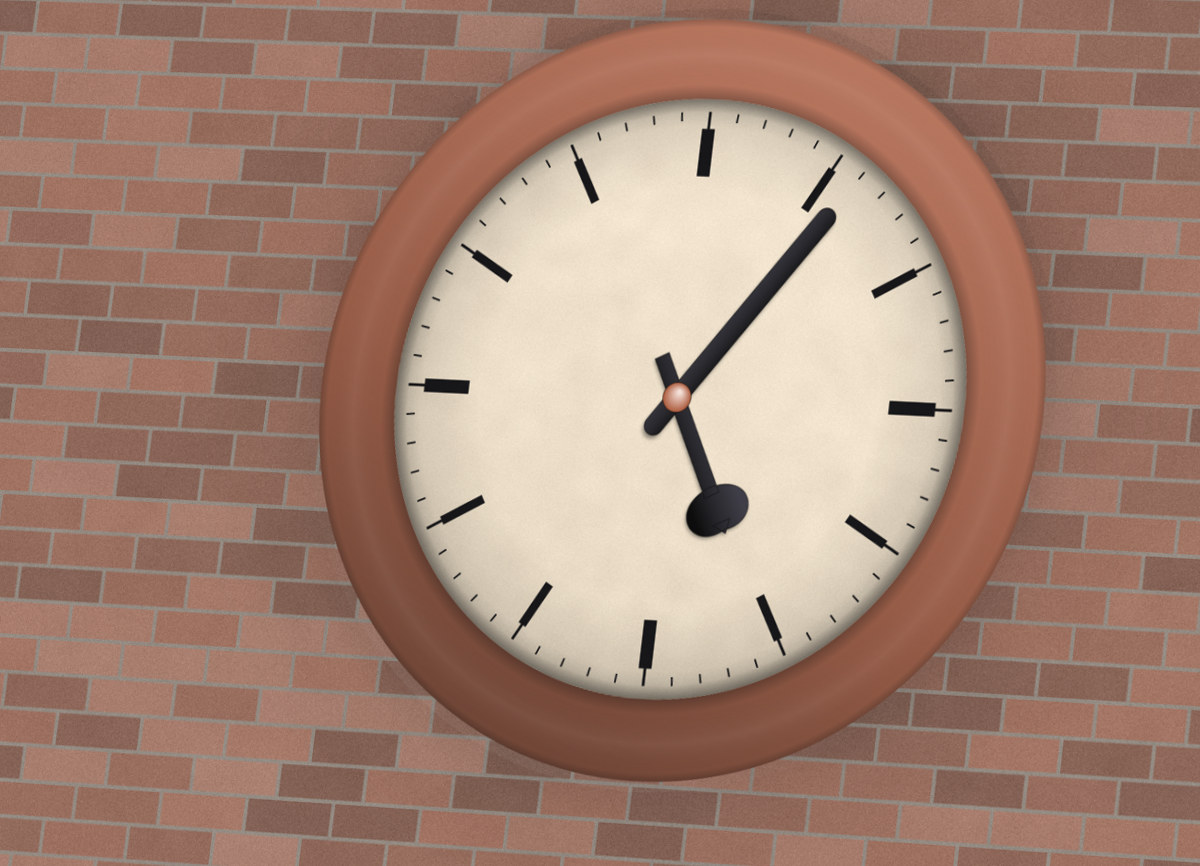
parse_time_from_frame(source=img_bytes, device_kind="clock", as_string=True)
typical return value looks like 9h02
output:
5h06
